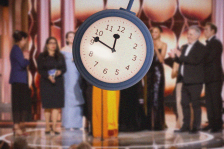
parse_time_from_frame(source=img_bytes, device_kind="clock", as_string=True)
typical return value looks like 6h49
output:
11h47
